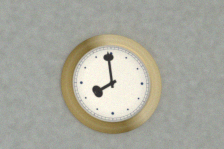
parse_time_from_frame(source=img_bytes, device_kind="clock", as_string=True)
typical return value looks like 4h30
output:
7h59
